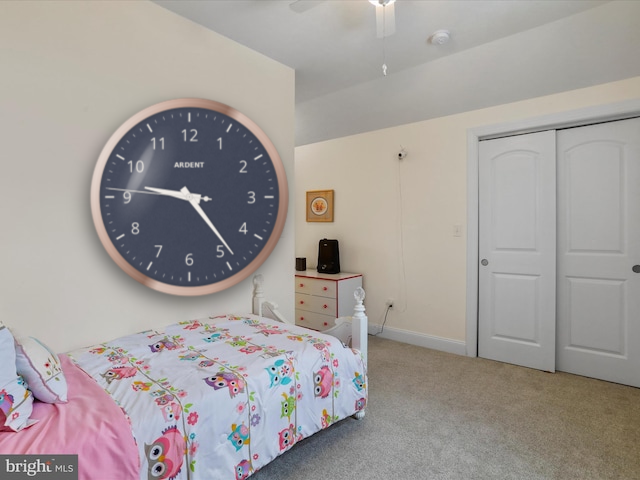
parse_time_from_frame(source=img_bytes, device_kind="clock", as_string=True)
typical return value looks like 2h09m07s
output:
9h23m46s
